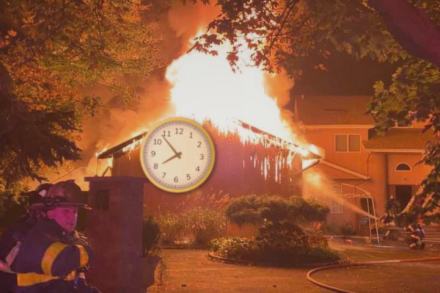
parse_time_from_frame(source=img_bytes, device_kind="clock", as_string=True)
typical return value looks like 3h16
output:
7h53
